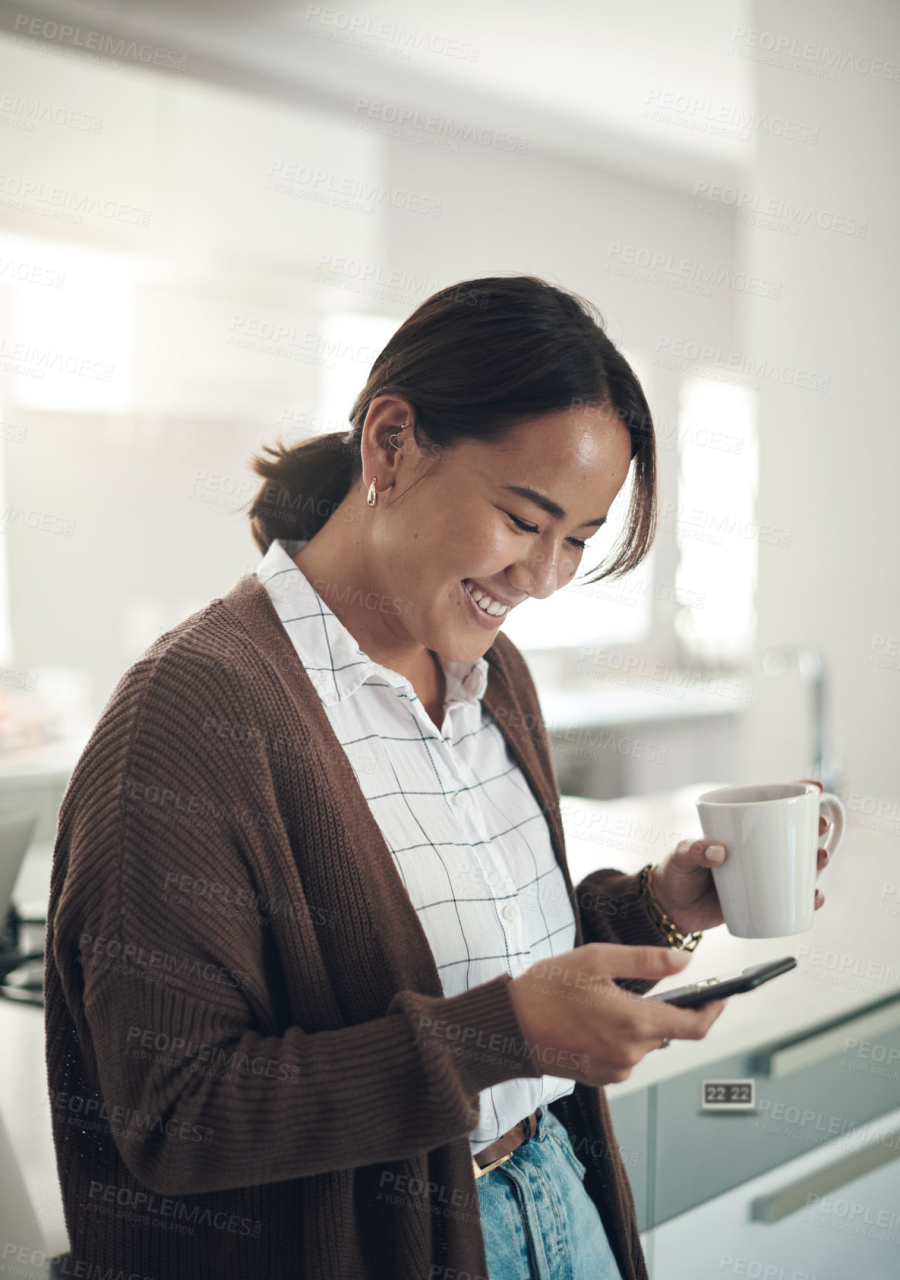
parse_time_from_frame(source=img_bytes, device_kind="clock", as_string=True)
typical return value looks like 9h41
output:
22h22
